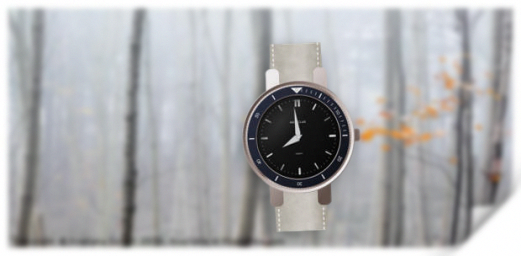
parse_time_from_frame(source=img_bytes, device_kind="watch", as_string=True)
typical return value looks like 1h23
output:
7h59
